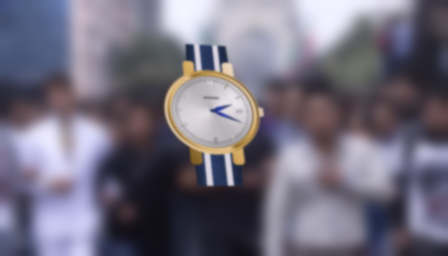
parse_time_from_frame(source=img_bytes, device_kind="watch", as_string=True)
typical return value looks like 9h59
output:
2h19
